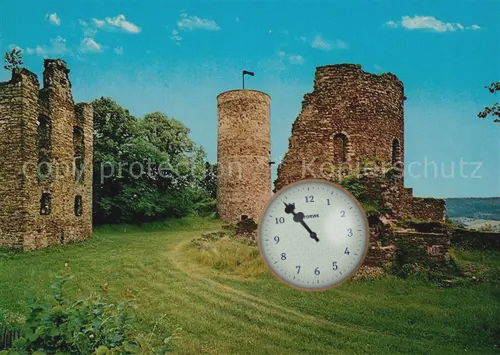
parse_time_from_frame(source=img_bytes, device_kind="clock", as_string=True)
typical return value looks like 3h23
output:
10h54
